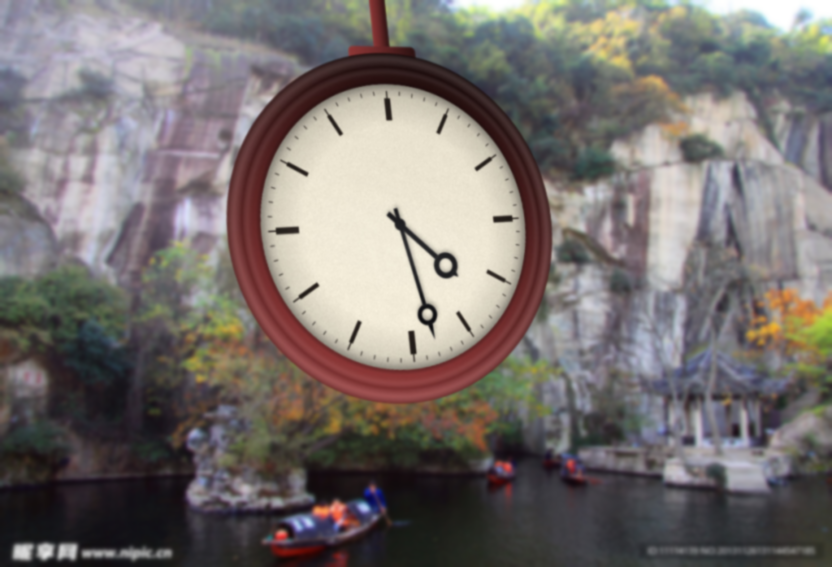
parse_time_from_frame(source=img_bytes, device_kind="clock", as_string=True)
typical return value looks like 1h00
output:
4h28
